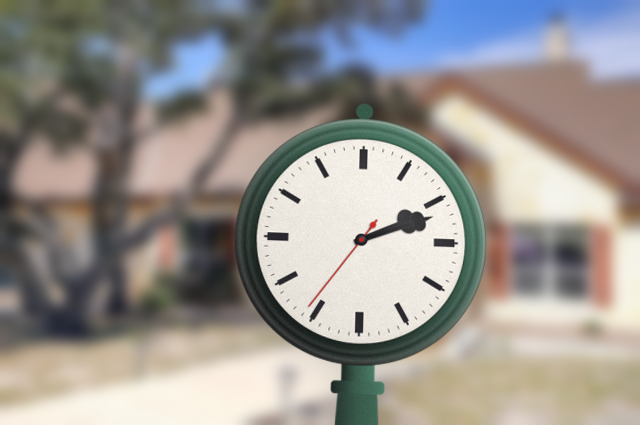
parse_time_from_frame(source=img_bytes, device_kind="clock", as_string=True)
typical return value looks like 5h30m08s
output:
2h11m36s
